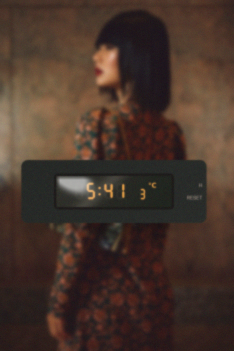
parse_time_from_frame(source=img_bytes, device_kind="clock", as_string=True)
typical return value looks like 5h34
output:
5h41
